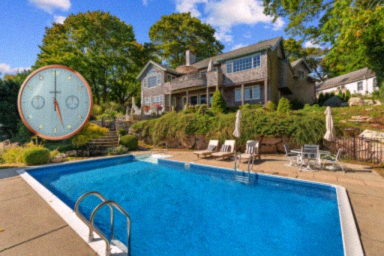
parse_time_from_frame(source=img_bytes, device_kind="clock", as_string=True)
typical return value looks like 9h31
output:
5h27
